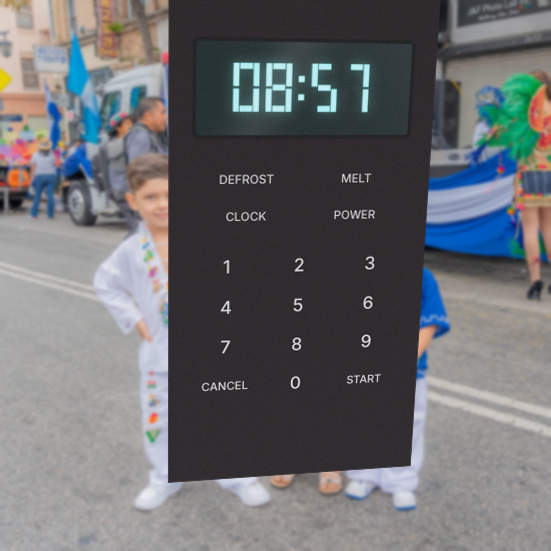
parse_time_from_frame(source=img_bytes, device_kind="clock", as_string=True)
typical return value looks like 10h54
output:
8h57
